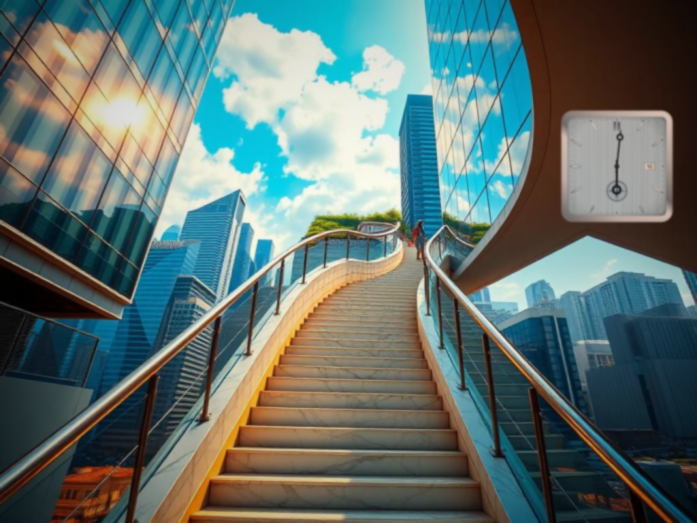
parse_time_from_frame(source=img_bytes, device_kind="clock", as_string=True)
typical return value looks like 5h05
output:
6h01
